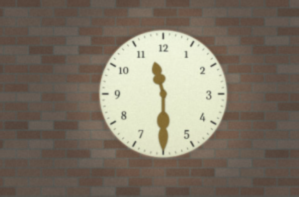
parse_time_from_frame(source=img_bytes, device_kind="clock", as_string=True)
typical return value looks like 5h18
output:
11h30
